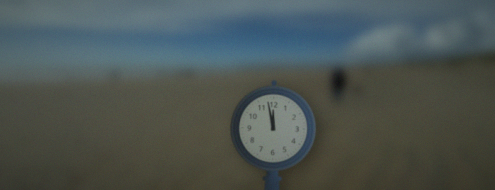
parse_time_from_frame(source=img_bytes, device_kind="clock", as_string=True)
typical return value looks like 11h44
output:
11h58
